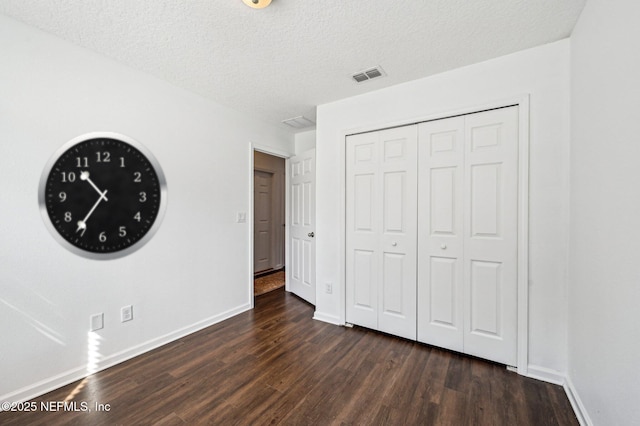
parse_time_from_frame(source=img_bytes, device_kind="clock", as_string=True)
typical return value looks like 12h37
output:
10h36
